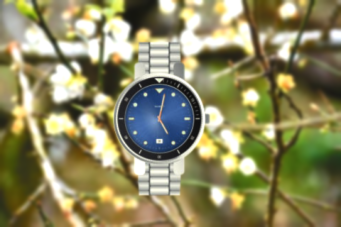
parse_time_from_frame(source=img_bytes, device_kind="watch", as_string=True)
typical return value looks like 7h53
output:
5h02
